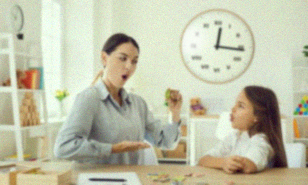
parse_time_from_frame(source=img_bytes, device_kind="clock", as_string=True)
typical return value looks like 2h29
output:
12h16
